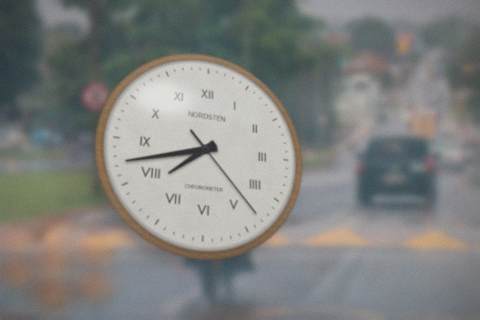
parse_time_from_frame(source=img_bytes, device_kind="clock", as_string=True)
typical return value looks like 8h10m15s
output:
7h42m23s
